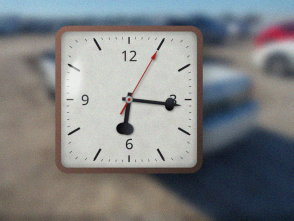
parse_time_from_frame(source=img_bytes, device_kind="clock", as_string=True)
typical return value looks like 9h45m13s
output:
6h16m05s
